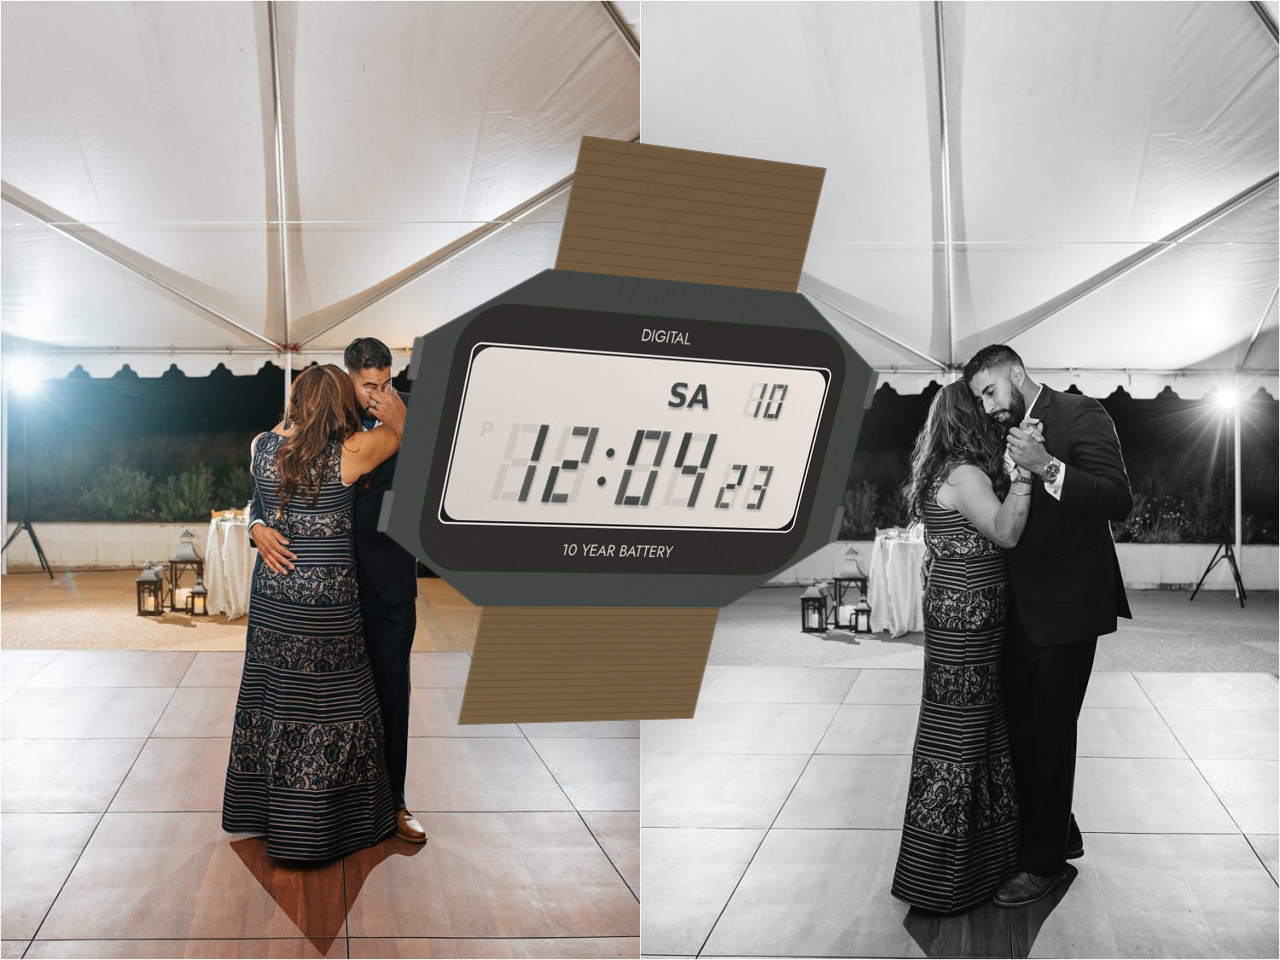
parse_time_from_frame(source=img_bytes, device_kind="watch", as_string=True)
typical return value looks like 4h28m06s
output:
12h04m23s
